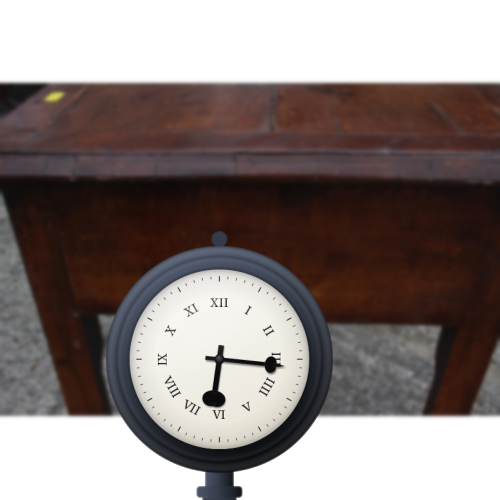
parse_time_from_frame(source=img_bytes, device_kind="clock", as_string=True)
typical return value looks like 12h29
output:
6h16
